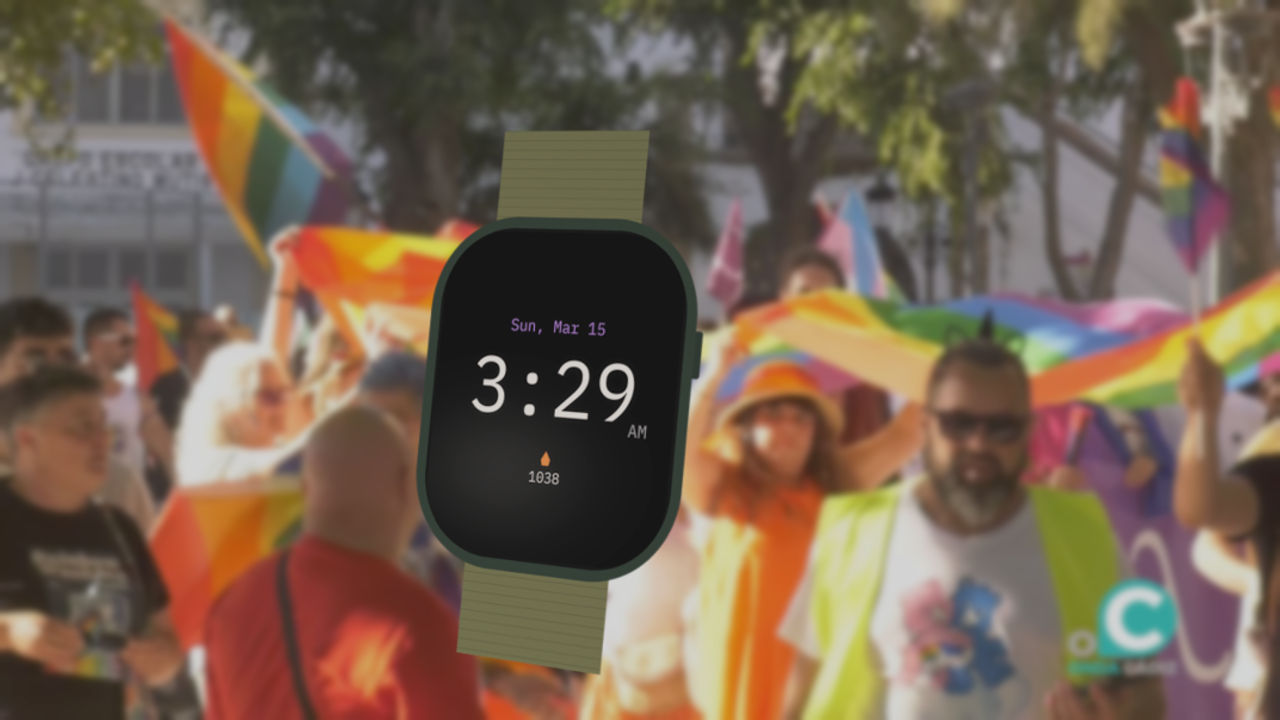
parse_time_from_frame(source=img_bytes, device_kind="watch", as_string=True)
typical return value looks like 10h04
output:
3h29
